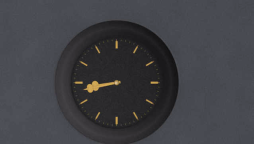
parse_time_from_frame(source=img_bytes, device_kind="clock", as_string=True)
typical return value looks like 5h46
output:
8h43
